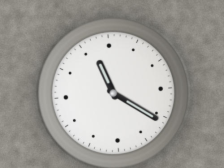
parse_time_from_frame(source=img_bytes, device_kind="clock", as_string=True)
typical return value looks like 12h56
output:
11h21
